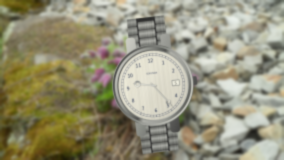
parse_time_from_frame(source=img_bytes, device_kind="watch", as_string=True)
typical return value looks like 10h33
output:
9h24
